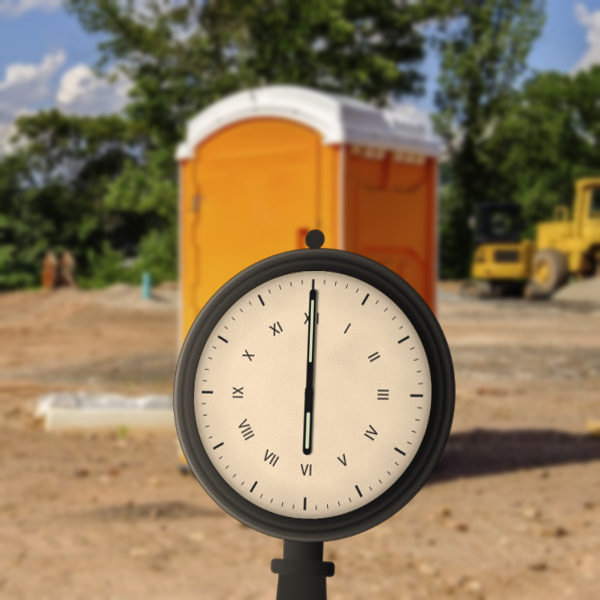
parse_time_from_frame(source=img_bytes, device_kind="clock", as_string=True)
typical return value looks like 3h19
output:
6h00
